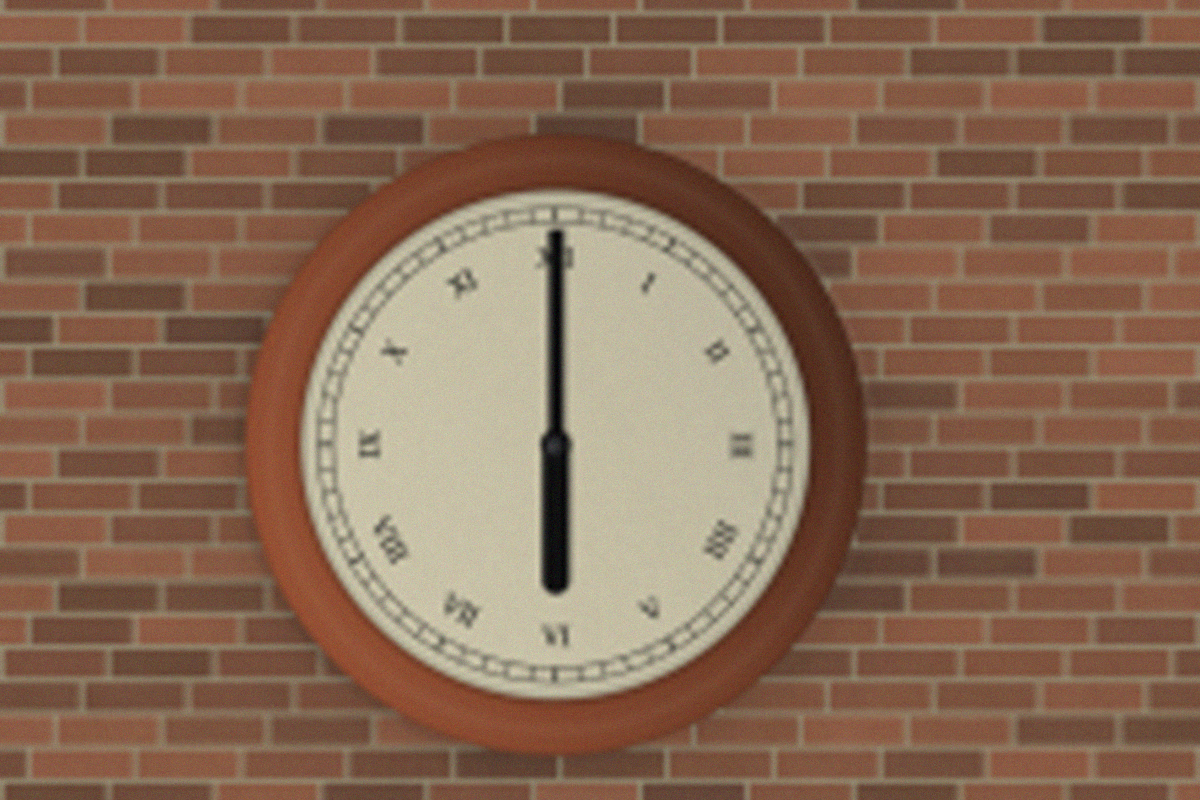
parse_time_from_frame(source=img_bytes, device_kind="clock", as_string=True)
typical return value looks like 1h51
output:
6h00
